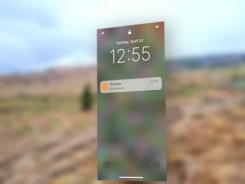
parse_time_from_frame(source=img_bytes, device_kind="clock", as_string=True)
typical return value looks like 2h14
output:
12h55
